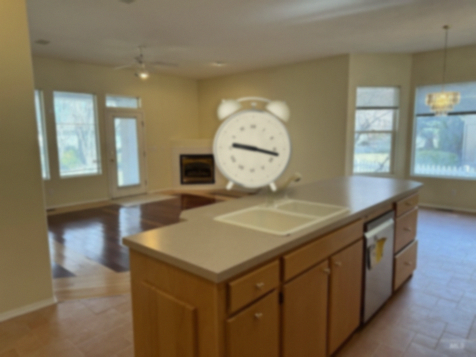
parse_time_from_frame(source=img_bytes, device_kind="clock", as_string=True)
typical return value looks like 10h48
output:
9h17
